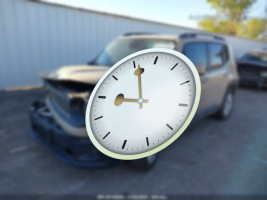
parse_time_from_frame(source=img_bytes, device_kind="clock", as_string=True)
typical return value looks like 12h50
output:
8h56
